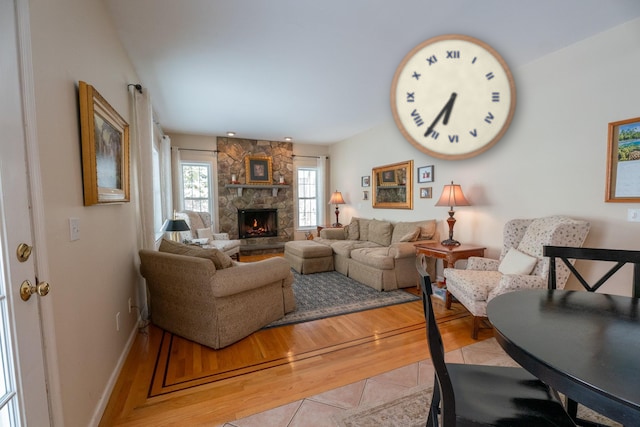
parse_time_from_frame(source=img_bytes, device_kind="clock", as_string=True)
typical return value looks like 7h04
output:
6h36
